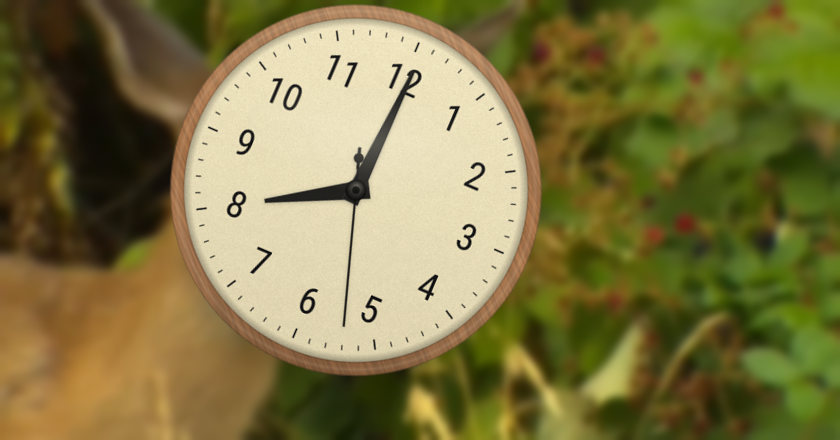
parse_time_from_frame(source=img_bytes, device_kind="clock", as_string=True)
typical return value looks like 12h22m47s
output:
8h00m27s
